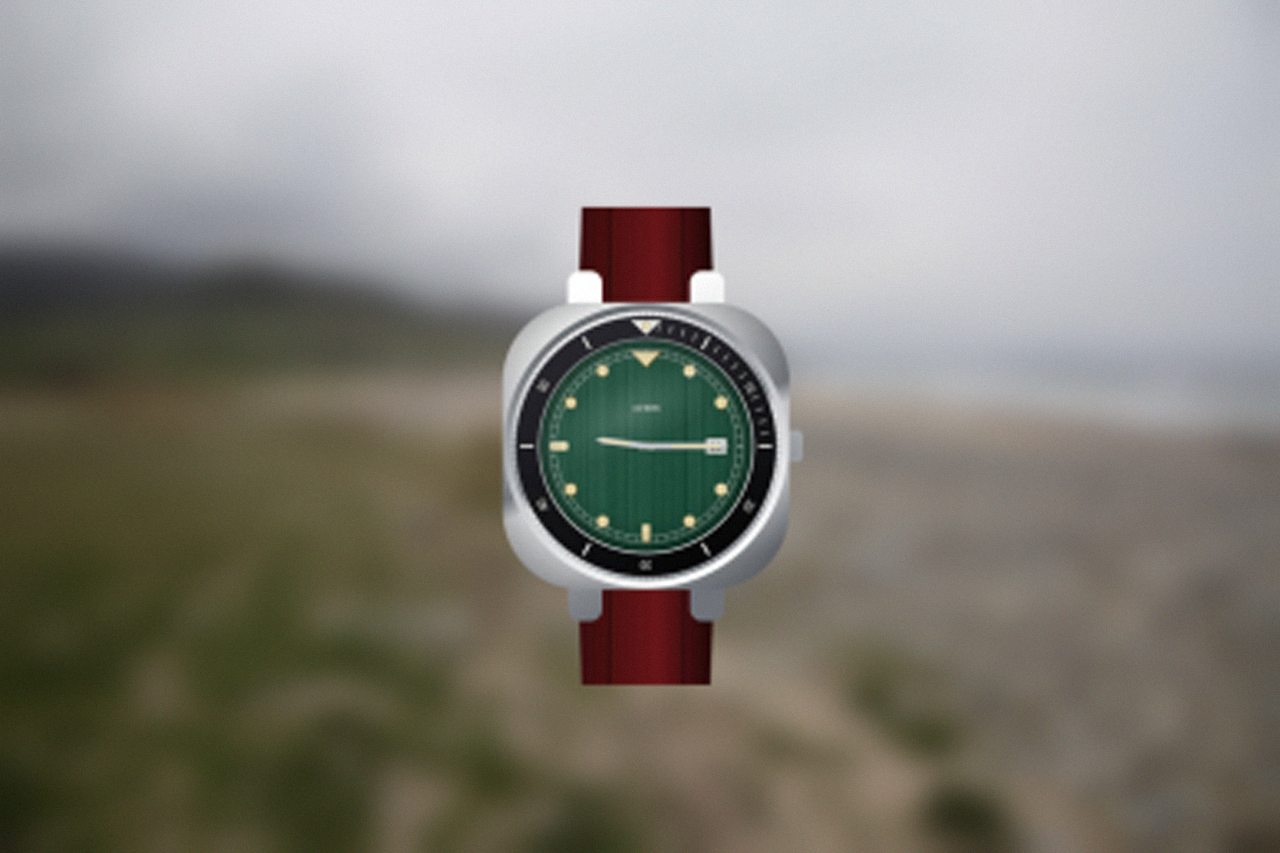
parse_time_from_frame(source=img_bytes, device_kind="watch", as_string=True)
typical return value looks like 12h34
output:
9h15
